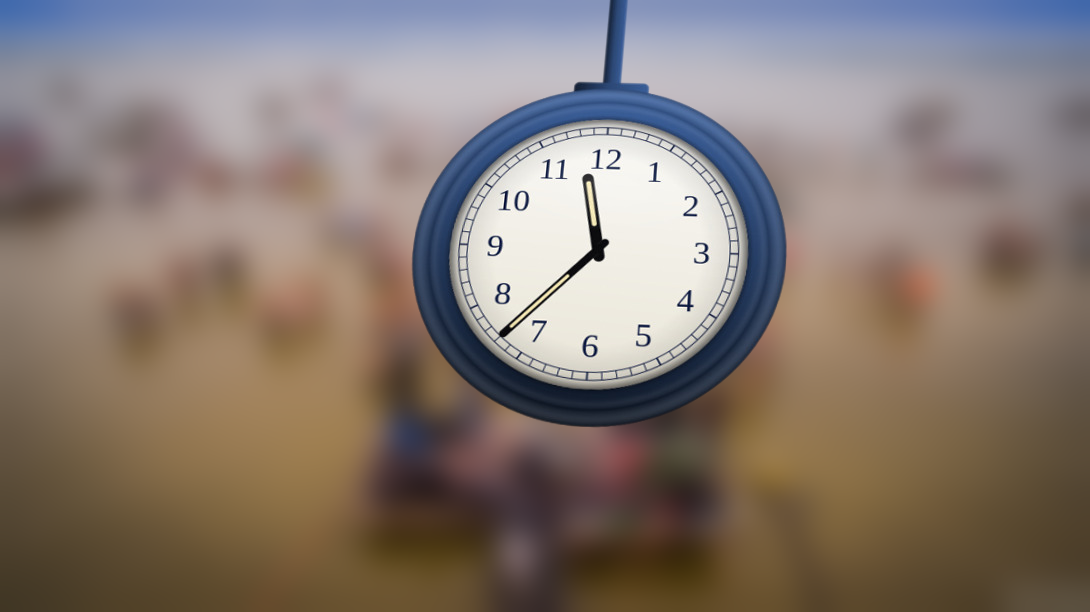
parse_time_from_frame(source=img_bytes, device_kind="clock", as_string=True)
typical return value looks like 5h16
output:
11h37
